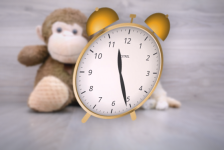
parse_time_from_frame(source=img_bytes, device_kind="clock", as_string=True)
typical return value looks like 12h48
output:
11h26
